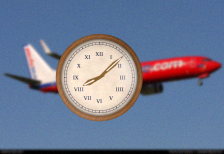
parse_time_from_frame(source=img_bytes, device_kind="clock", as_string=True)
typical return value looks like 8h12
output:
8h08
